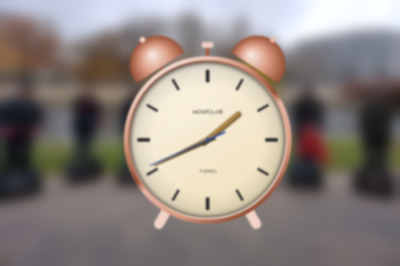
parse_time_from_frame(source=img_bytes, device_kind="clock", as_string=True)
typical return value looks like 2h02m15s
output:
1h40m41s
